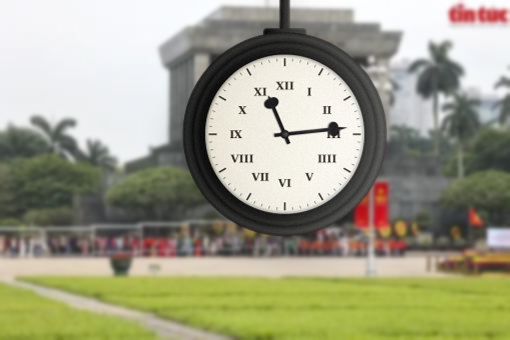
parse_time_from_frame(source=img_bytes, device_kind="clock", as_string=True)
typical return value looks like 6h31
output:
11h14
